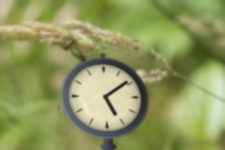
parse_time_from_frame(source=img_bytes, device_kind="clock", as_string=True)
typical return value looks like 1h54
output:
5h09
